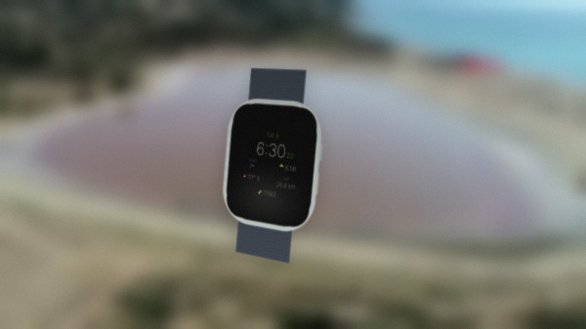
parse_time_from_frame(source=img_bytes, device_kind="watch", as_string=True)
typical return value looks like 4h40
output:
6h30
